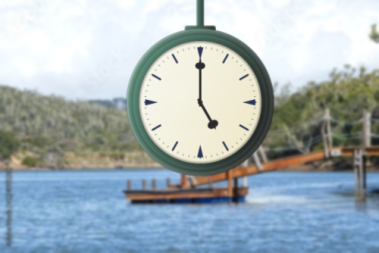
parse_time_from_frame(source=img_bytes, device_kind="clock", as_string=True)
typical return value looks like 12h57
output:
5h00
